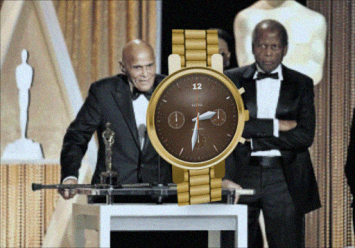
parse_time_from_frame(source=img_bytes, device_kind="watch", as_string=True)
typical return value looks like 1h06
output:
2h32
